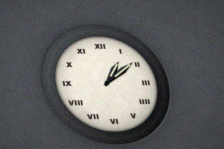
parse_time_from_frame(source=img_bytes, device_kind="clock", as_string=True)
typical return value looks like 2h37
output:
1h09
